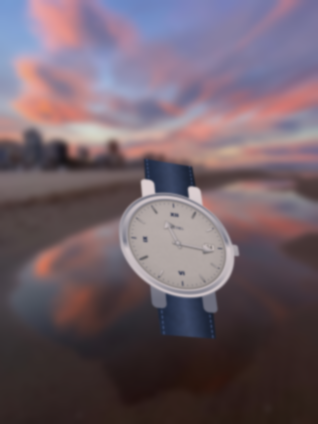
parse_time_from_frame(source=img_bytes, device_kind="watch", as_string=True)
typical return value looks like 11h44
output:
11h16
